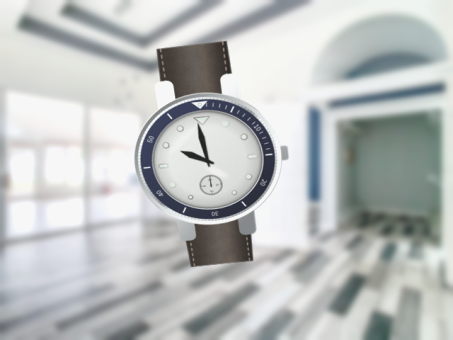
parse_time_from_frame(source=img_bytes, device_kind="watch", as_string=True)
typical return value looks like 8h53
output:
9h59
